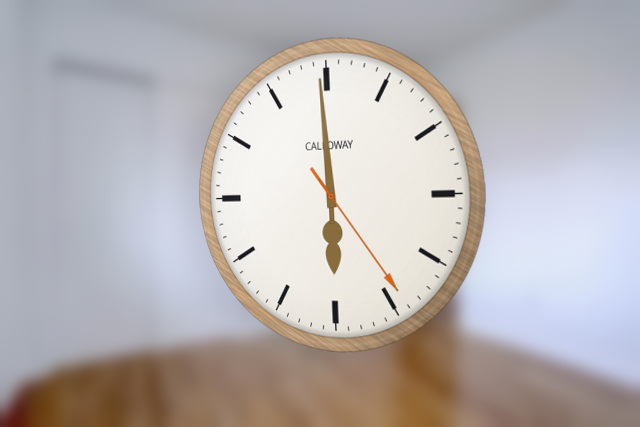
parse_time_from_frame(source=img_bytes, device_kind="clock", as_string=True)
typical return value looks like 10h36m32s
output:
5h59m24s
